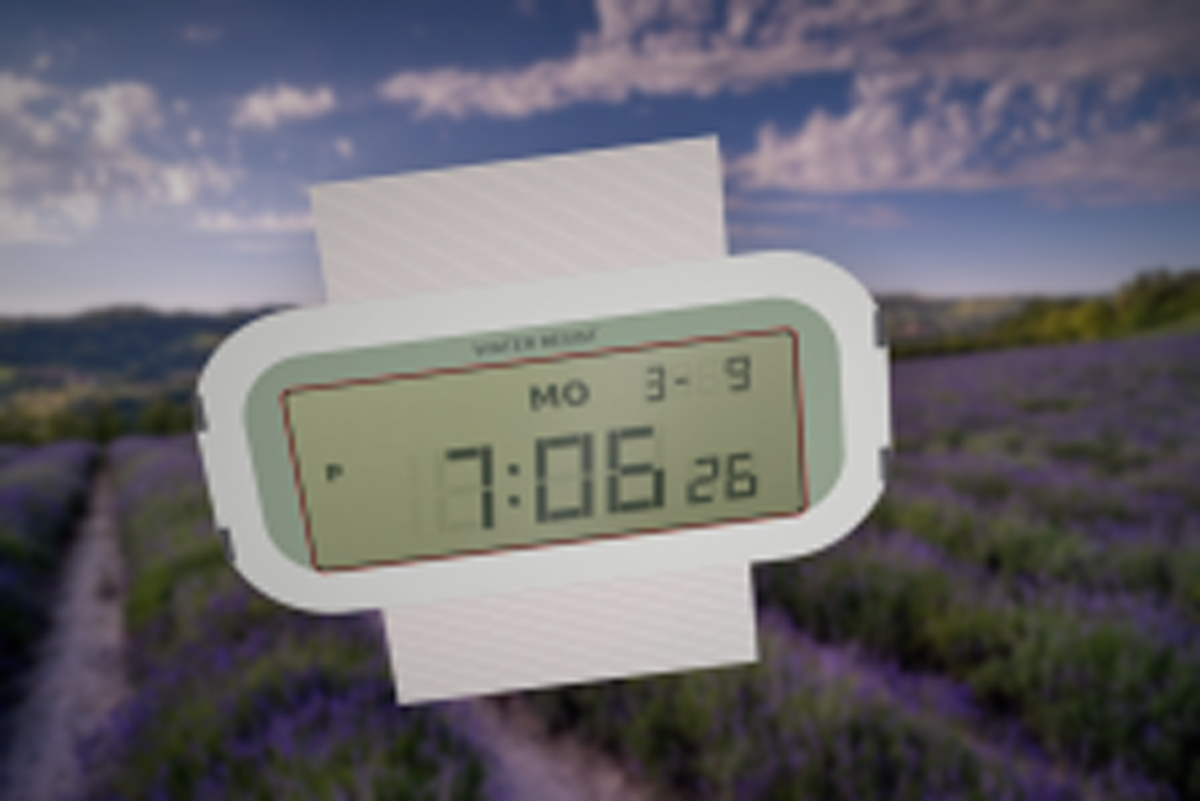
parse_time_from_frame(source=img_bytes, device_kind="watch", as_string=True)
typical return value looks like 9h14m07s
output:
7h06m26s
